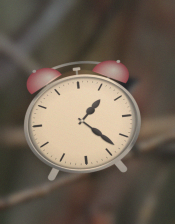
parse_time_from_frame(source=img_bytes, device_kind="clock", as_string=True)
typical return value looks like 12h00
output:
1h23
